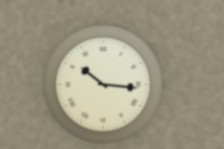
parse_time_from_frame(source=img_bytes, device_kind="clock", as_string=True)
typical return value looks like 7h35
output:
10h16
